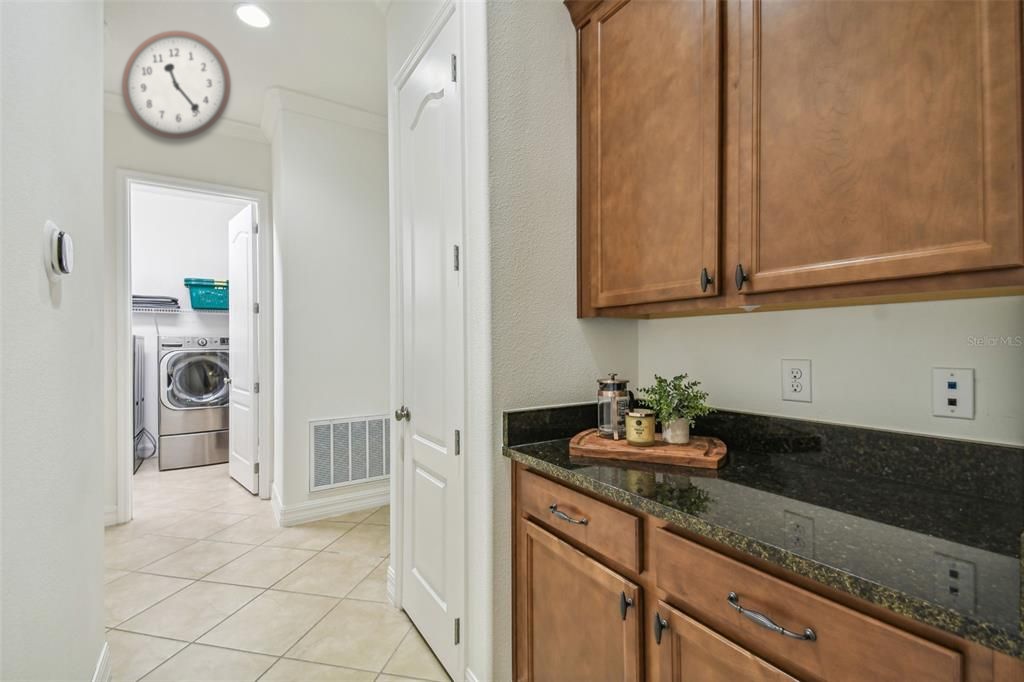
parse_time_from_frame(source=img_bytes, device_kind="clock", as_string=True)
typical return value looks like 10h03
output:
11h24
